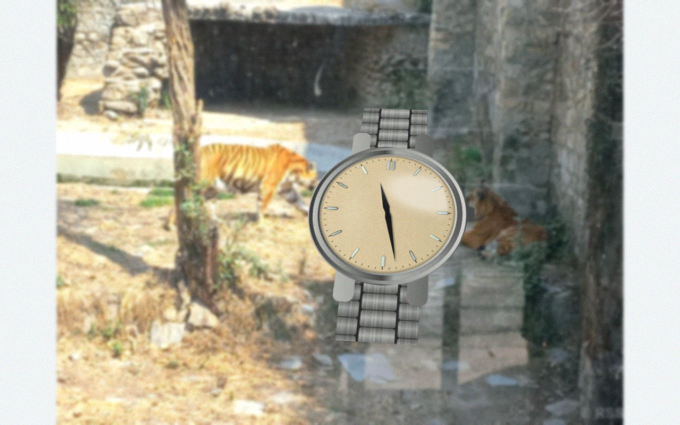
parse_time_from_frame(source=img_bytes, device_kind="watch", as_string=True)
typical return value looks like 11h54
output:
11h28
